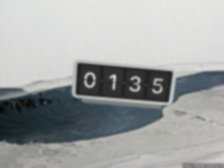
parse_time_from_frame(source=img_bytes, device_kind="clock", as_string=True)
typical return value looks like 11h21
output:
1h35
